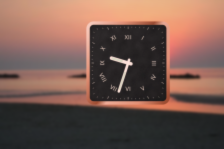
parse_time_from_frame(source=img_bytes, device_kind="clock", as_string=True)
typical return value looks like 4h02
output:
9h33
